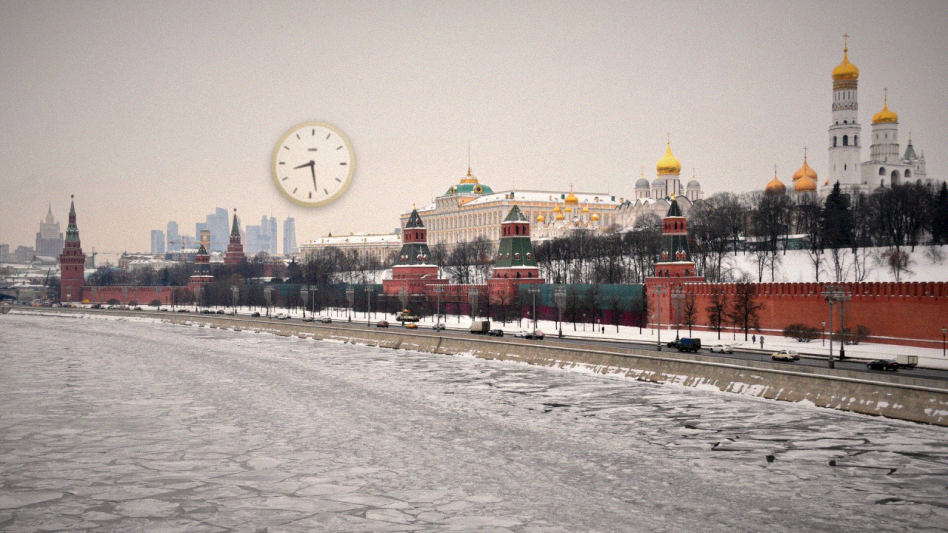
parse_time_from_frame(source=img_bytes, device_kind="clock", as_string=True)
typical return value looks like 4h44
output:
8h28
